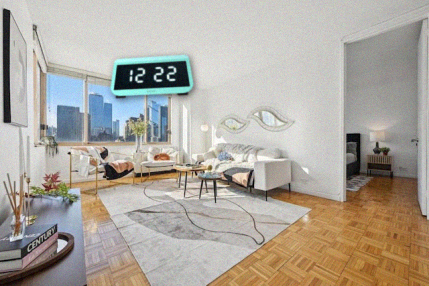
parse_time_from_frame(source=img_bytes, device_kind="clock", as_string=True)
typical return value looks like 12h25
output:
12h22
